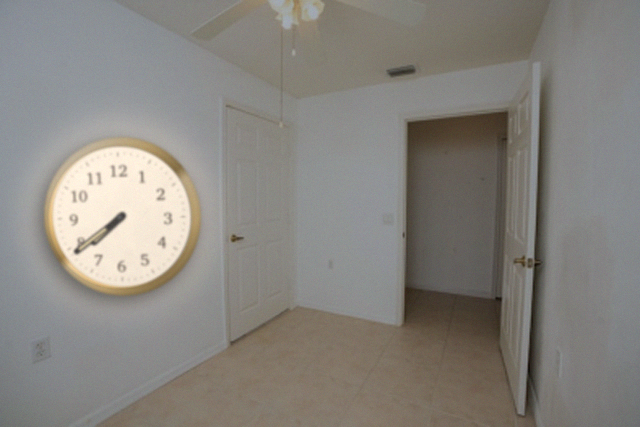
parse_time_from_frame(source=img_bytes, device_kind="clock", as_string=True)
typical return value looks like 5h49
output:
7h39
